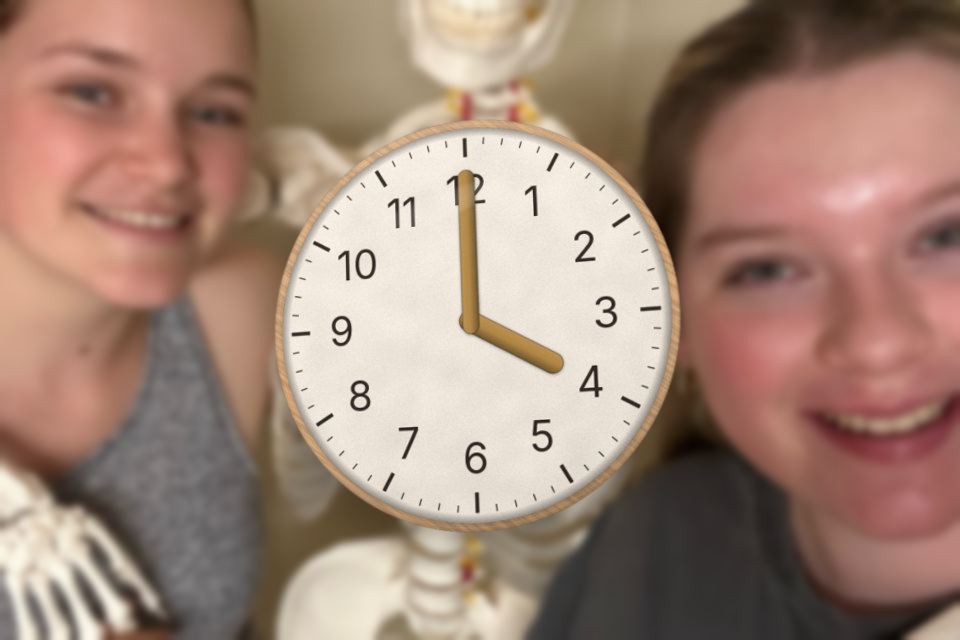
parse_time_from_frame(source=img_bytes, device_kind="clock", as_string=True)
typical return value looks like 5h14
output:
4h00
